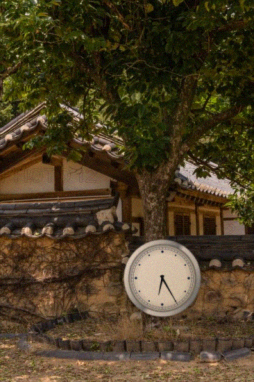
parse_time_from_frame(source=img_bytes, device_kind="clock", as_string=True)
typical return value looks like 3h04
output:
6h25
